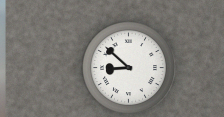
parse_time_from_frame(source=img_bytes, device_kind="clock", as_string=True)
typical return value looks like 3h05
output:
8h52
